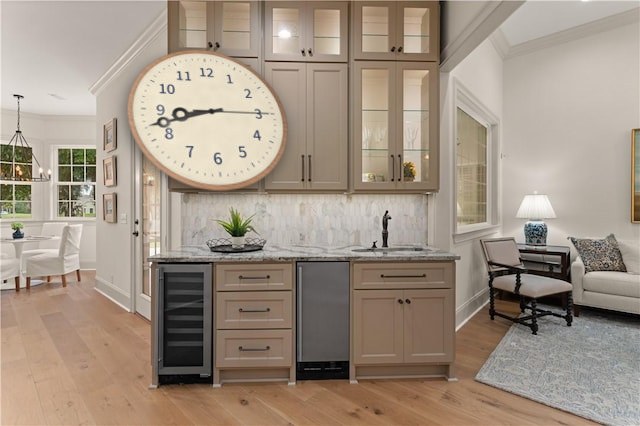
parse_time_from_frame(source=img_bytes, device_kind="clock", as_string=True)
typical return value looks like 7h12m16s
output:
8h42m15s
